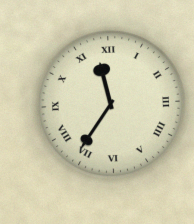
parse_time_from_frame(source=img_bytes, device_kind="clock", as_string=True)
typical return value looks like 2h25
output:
11h36
